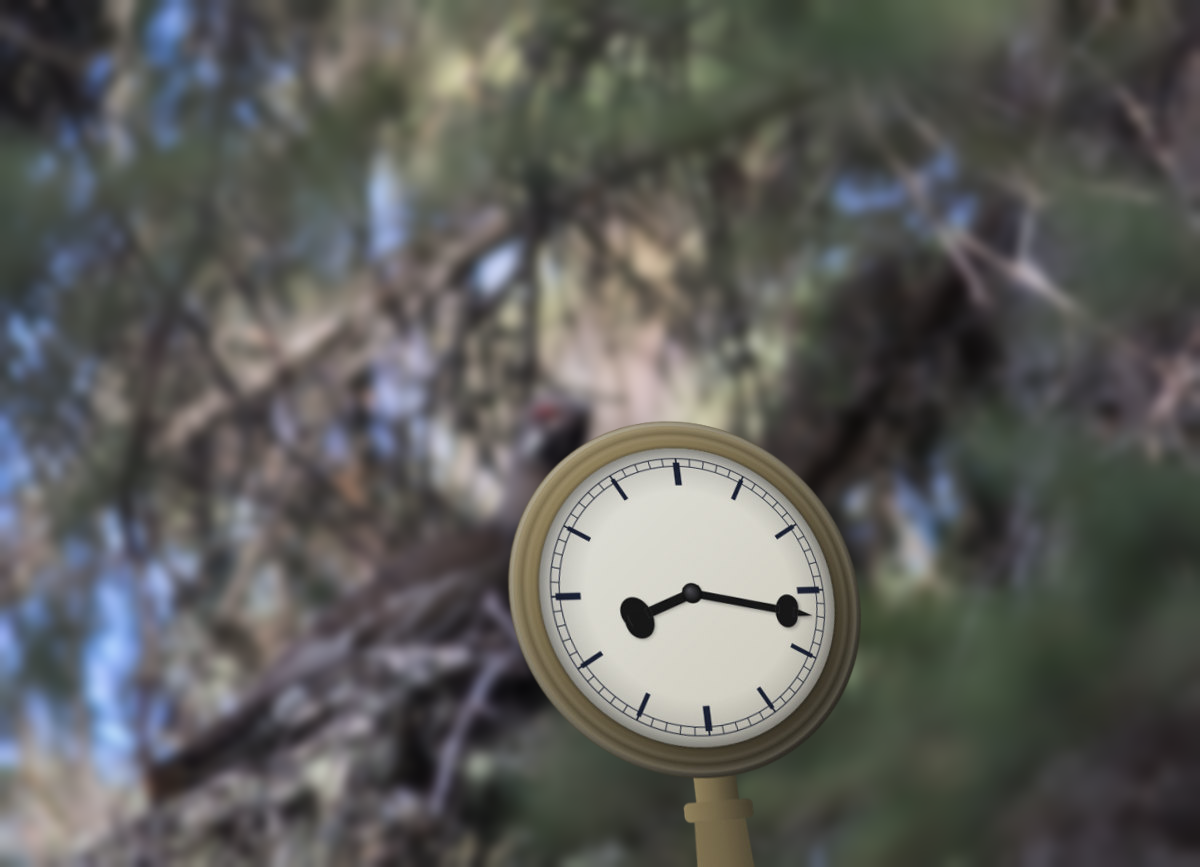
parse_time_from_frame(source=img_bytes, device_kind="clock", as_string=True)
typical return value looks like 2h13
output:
8h17
